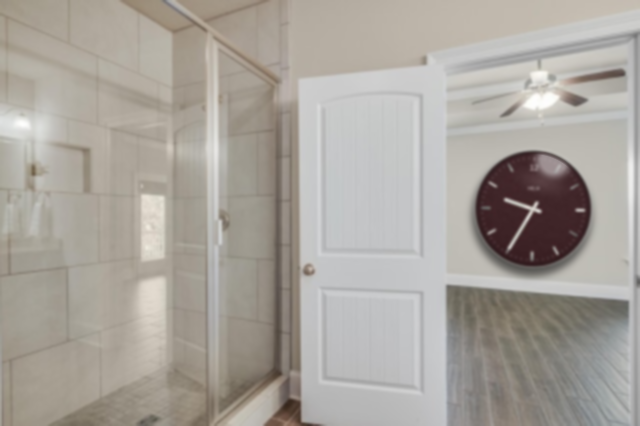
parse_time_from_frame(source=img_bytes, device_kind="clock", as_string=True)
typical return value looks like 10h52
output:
9h35
